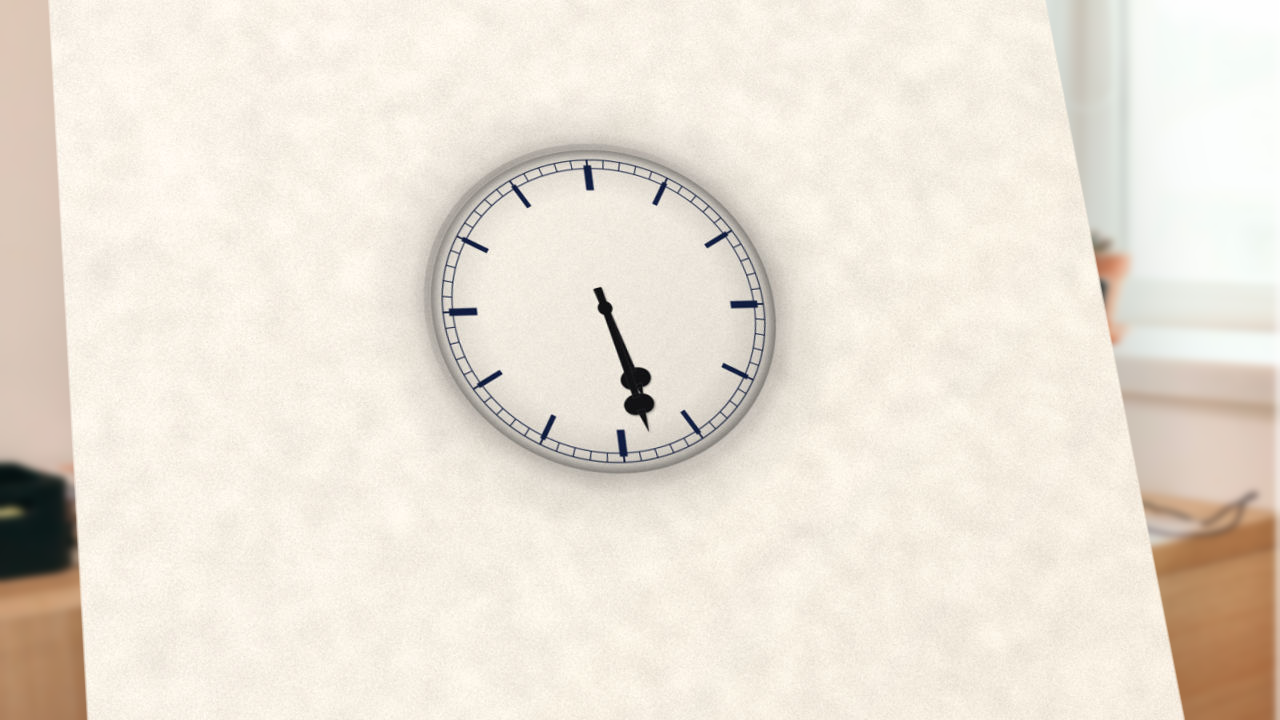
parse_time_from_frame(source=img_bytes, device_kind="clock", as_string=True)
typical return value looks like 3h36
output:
5h28
